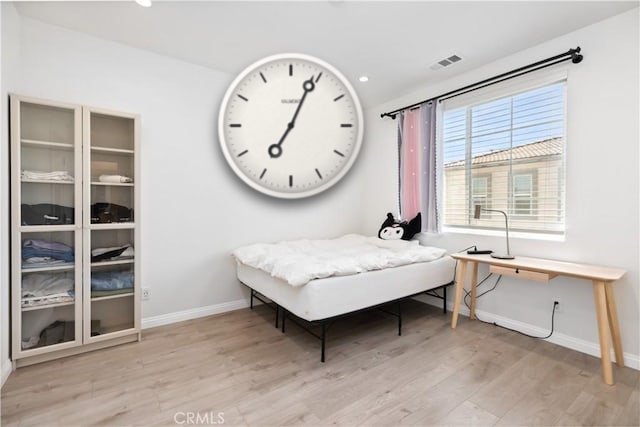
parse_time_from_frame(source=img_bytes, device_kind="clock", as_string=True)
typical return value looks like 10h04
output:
7h04
